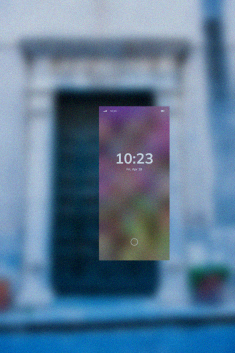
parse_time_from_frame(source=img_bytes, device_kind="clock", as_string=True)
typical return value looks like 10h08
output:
10h23
